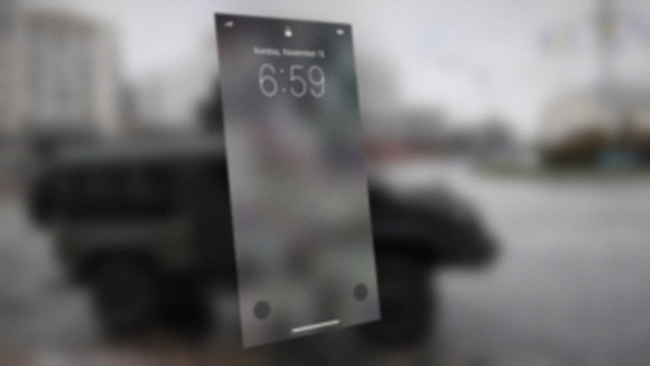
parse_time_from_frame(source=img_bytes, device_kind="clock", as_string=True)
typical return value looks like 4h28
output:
6h59
